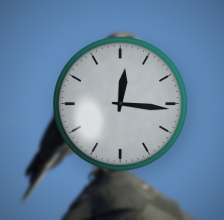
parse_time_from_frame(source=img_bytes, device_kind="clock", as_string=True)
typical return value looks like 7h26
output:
12h16
